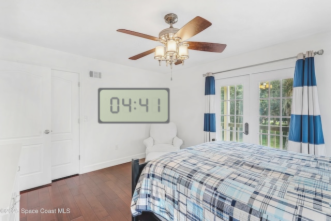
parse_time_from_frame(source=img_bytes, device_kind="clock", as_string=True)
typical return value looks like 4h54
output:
4h41
